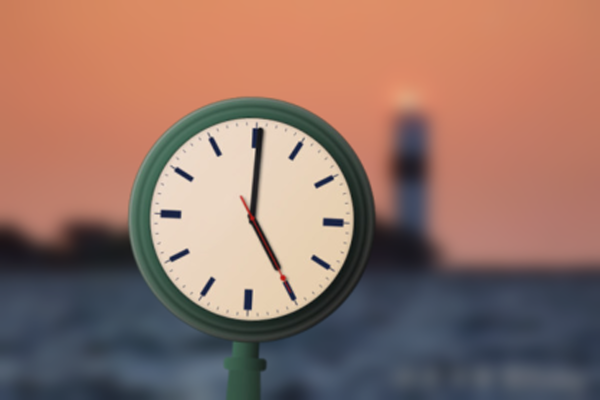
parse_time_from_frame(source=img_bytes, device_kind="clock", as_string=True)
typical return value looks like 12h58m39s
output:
5h00m25s
